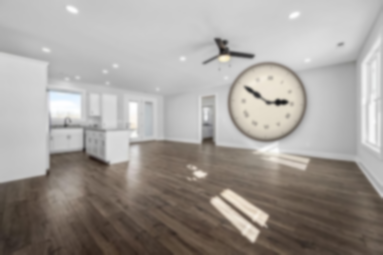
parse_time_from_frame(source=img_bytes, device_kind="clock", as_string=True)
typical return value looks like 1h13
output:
2h50
